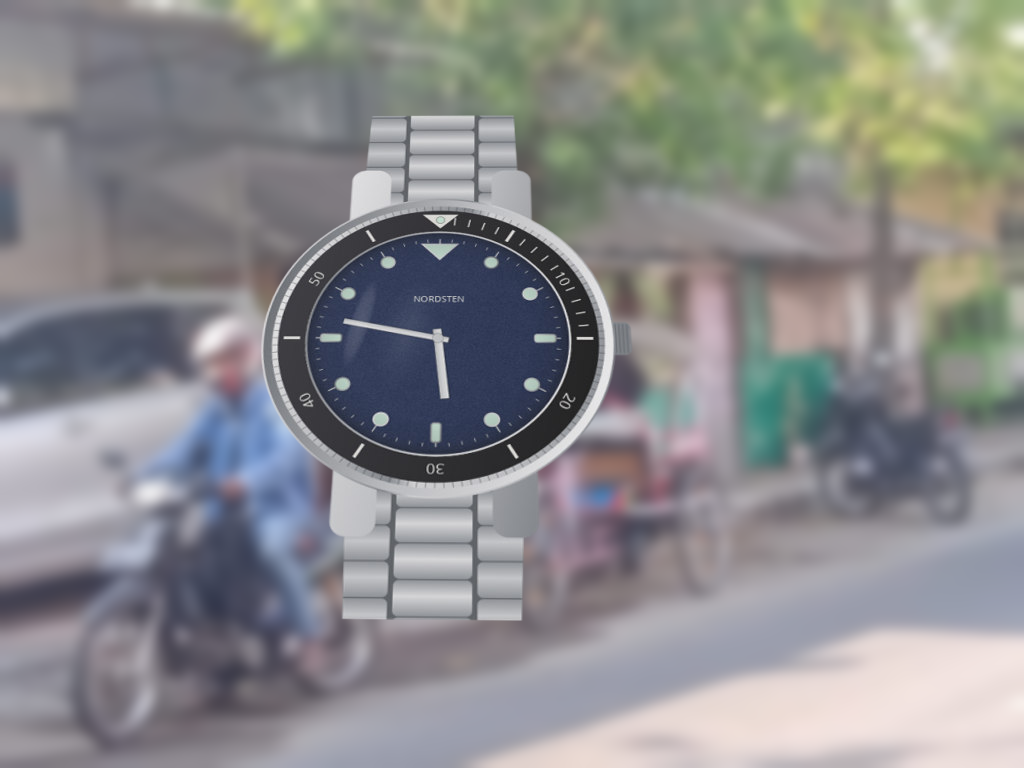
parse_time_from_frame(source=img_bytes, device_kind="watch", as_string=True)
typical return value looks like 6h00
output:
5h47
